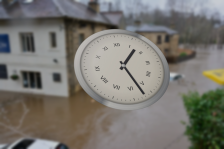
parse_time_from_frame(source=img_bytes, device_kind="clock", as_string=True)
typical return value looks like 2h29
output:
1h27
